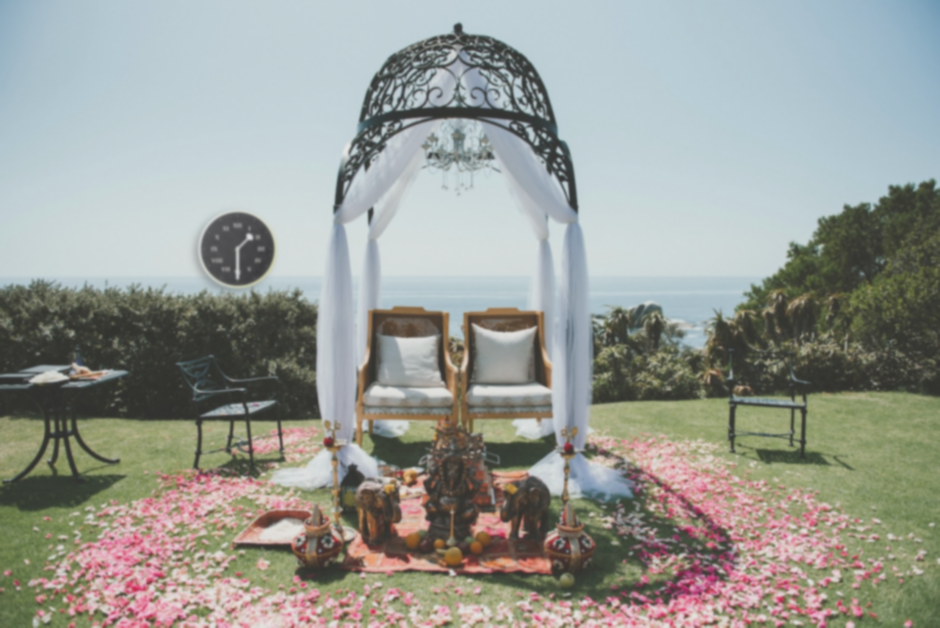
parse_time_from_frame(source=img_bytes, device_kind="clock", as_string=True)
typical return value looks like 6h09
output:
1h30
